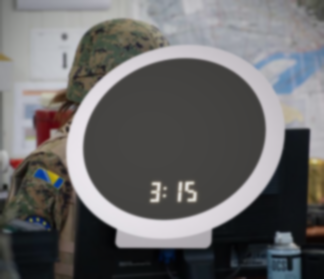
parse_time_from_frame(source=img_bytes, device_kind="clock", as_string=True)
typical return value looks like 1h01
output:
3h15
